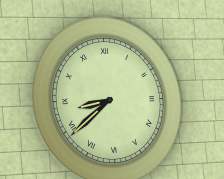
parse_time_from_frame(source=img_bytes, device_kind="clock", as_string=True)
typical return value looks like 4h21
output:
8h39
